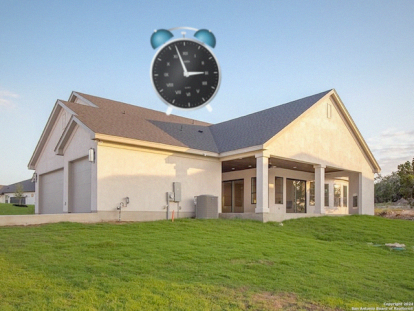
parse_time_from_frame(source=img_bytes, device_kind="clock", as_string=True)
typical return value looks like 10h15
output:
2h57
